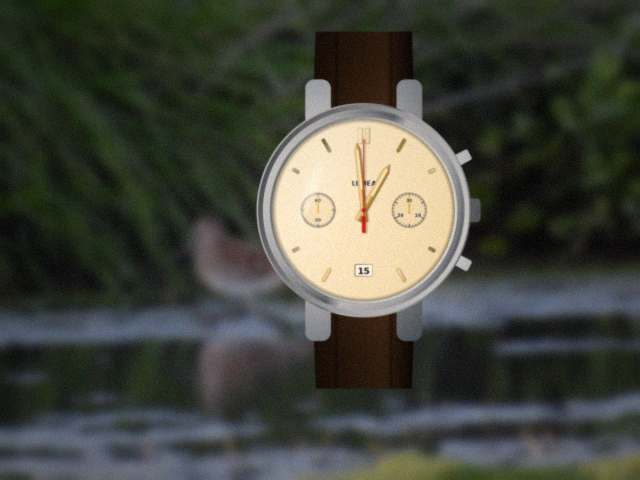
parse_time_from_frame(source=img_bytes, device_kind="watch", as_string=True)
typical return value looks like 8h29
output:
12h59
